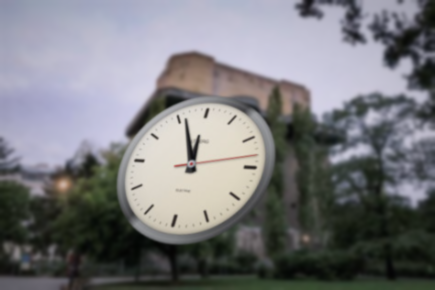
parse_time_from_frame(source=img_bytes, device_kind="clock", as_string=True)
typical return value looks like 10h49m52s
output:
11h56m13s
